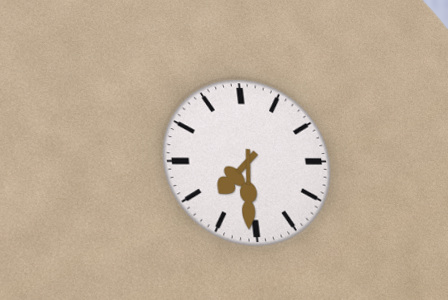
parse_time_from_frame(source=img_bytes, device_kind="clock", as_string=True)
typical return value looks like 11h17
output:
7h31
